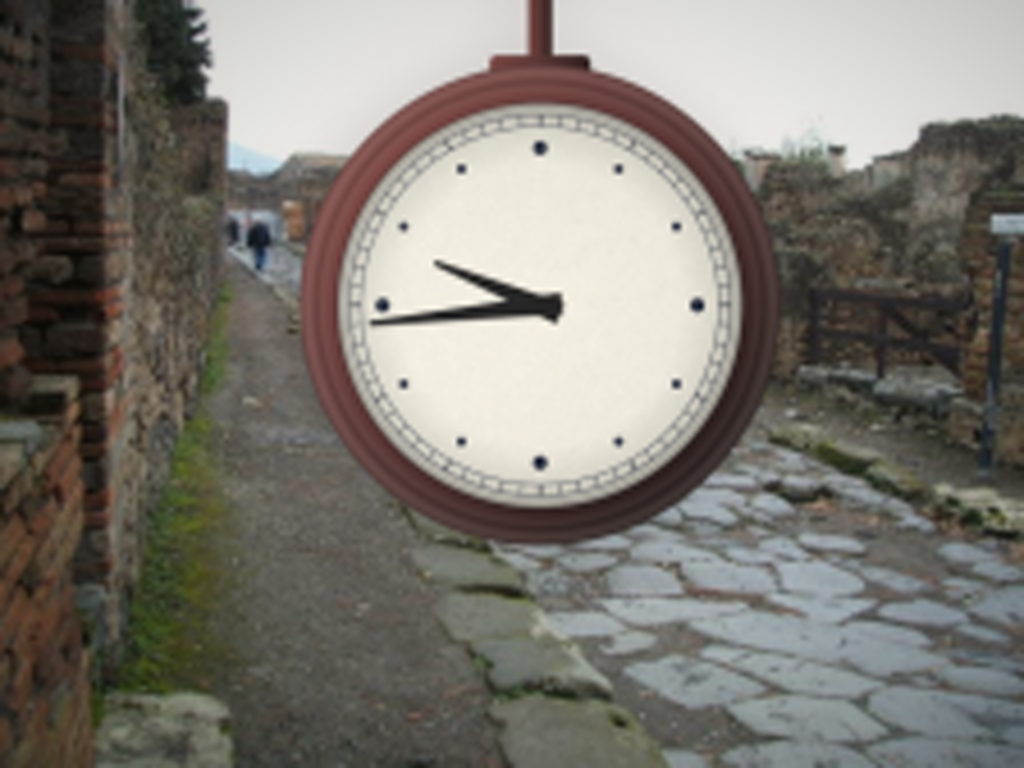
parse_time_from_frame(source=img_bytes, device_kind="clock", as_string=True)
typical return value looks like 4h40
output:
9h44
